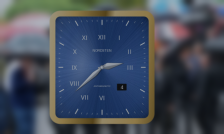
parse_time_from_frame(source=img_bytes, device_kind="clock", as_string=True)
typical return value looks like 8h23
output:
2h38
